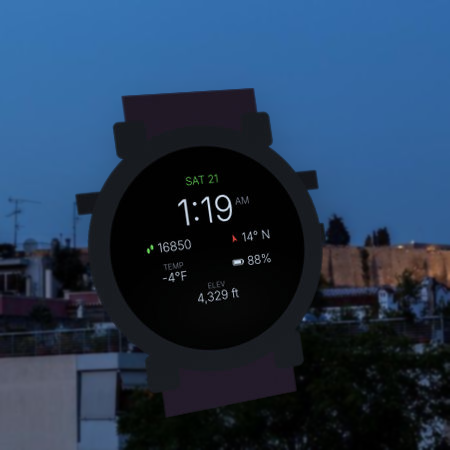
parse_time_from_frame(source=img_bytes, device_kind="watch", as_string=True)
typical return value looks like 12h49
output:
1h19
